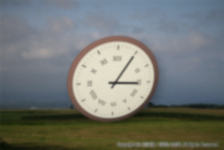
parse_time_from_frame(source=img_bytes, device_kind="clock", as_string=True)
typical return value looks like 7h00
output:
3h05
